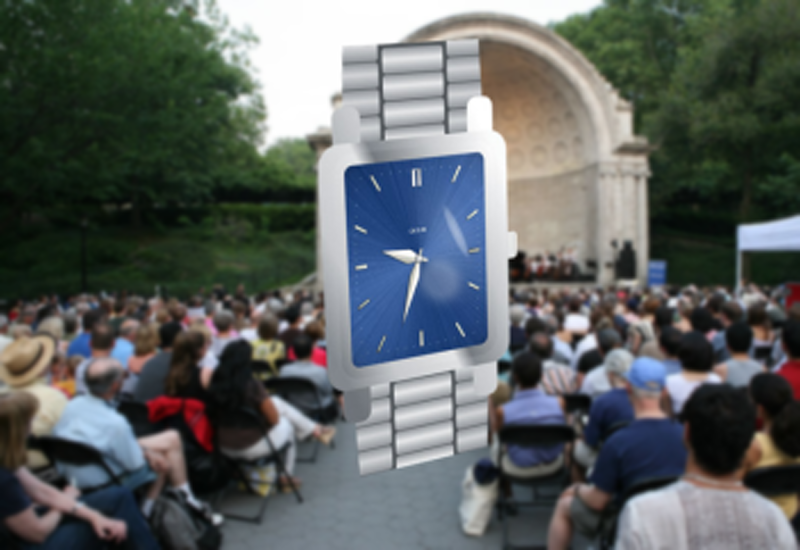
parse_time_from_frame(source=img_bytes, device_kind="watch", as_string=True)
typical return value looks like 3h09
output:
9h33
